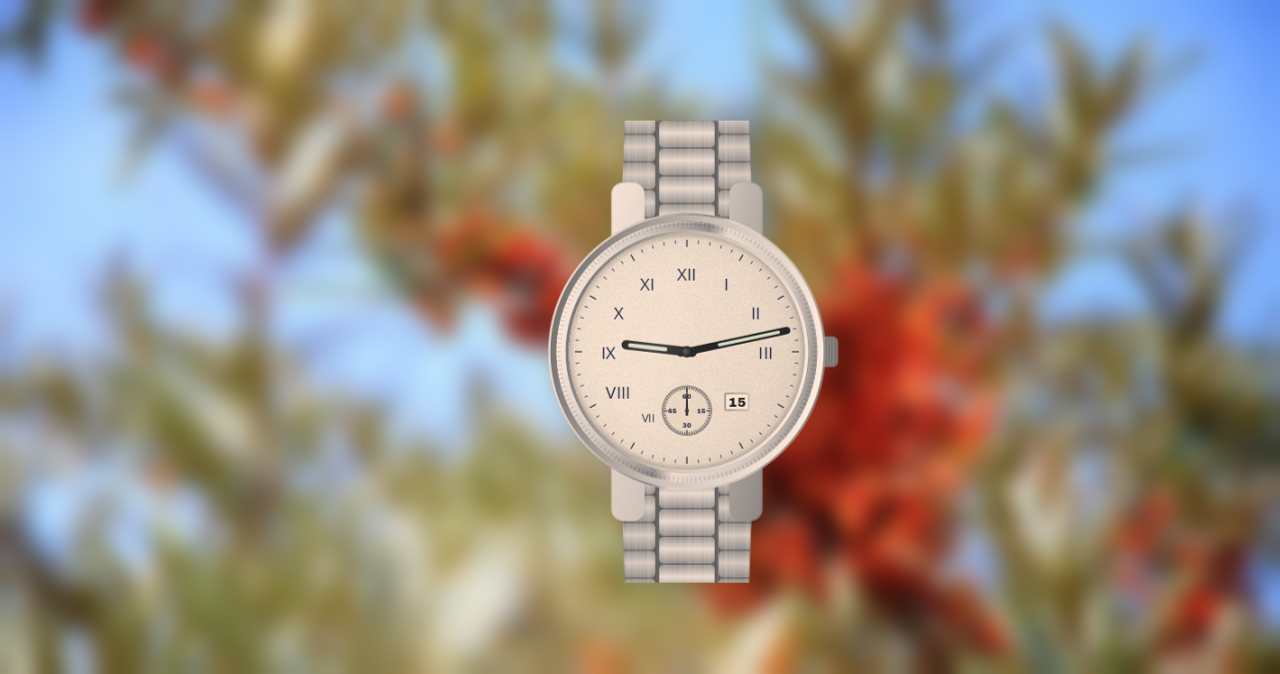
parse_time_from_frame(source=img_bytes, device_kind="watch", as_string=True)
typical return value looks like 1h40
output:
9h13
